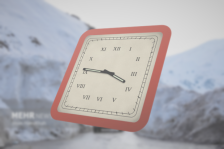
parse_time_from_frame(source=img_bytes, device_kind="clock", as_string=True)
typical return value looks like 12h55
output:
3h46
